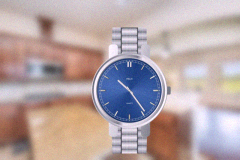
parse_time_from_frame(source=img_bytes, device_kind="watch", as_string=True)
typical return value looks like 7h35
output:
10h24
